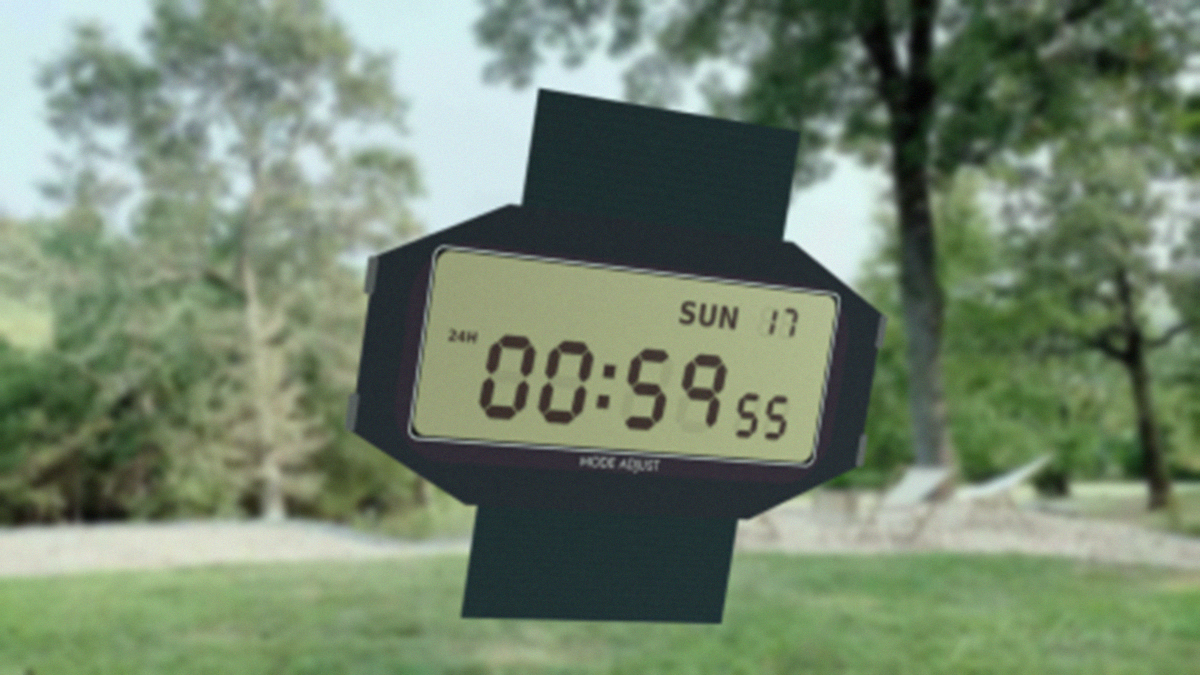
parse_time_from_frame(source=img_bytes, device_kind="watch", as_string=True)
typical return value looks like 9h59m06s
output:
0h59m55s
